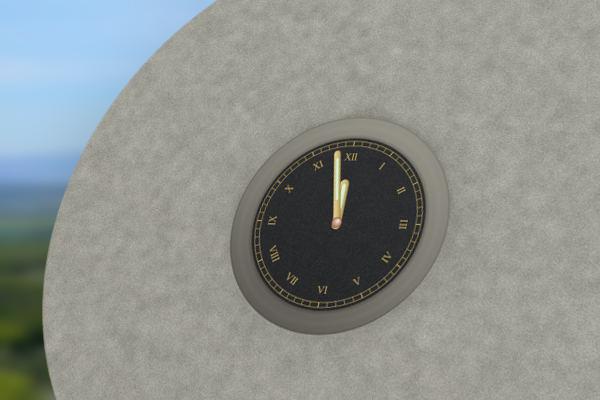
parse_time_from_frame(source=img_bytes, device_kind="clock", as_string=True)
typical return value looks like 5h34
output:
11h58
